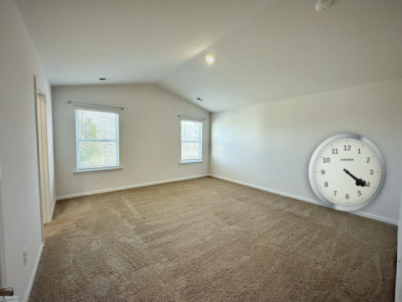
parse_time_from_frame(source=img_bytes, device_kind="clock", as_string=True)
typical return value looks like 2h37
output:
4h21
